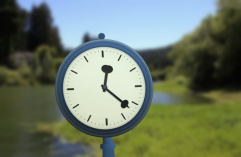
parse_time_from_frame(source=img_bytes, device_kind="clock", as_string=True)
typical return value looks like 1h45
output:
12h22
